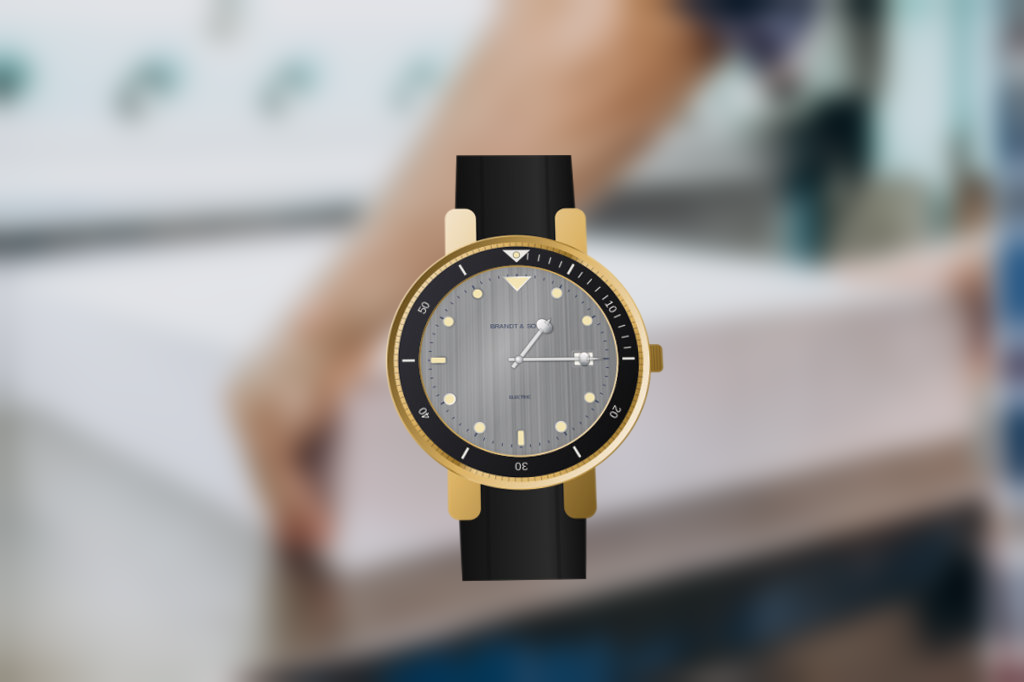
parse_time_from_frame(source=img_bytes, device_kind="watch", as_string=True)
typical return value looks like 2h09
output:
1h15
